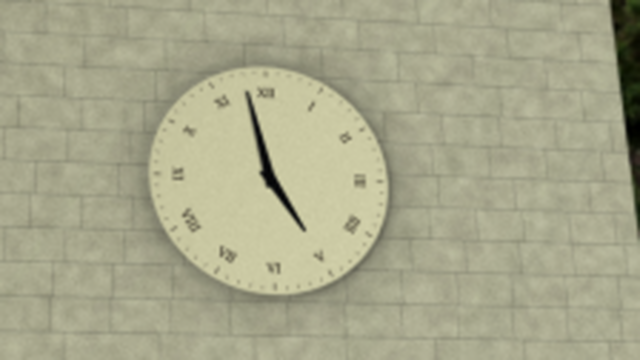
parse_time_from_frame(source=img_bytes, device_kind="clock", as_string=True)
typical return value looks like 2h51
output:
4h58
